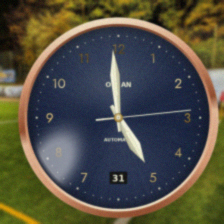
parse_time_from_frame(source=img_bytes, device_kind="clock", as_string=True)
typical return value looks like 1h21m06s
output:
4h59m14s
